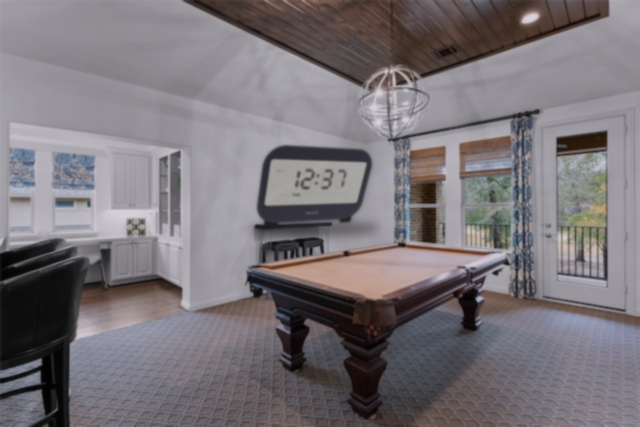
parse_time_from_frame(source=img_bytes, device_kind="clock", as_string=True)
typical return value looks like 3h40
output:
12h37
